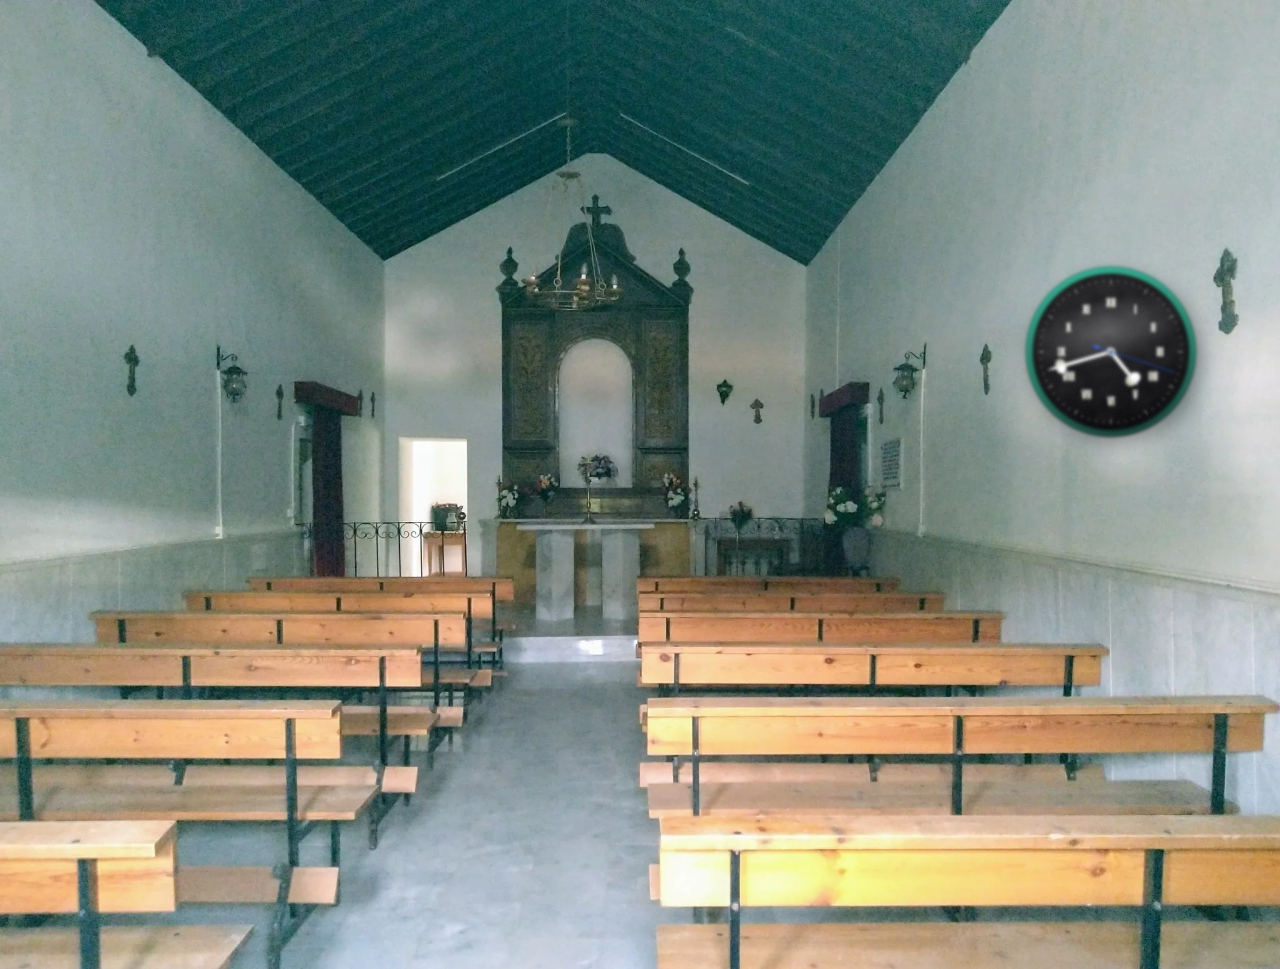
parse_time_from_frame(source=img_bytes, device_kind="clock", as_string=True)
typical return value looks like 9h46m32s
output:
4h42m18s
